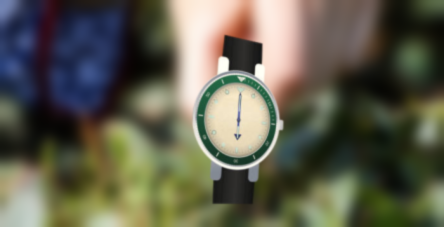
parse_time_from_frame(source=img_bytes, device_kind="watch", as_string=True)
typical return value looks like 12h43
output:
6h00
